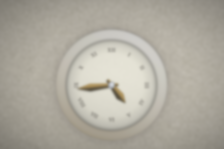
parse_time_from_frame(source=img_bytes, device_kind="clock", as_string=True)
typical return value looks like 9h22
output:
4h44
